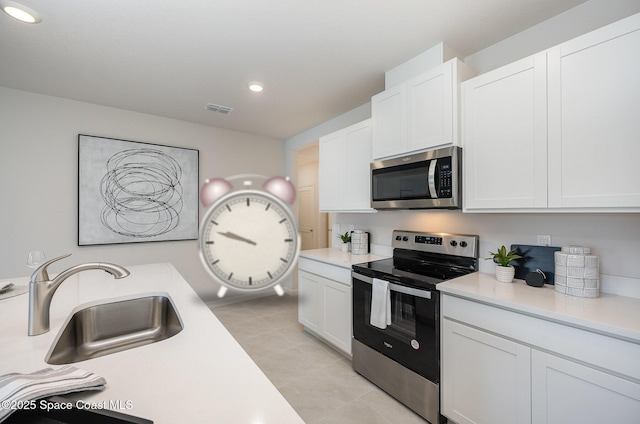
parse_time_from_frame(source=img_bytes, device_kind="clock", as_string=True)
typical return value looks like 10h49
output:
9h48
